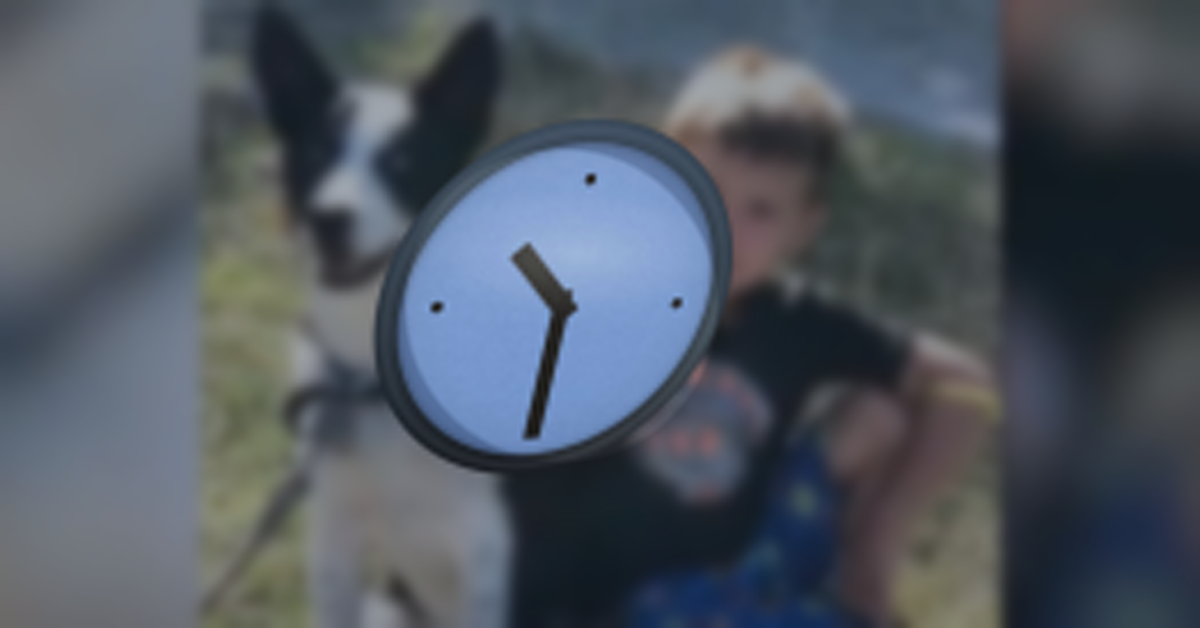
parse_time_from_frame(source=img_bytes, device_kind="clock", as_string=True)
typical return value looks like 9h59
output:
10h30
